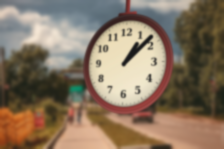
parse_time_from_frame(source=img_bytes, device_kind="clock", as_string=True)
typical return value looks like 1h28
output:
1h08
